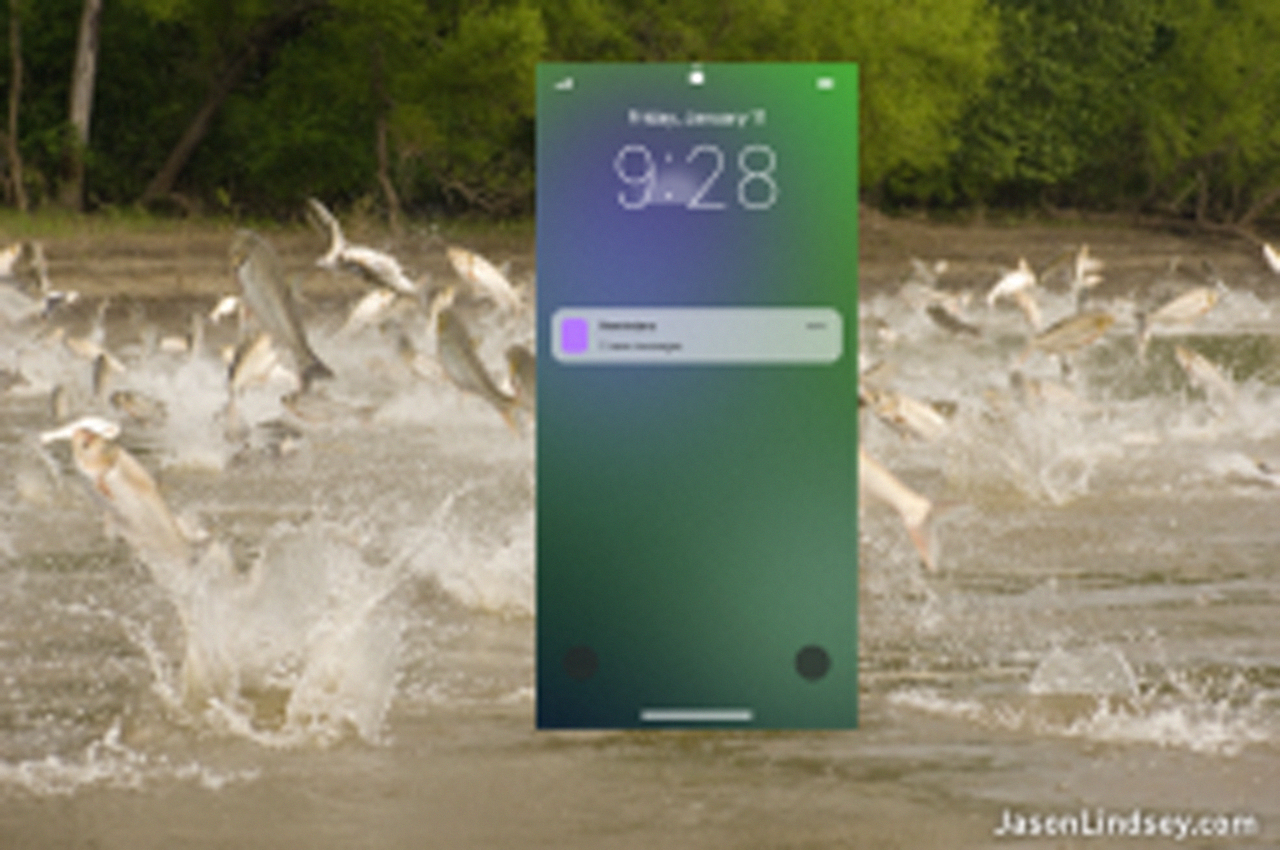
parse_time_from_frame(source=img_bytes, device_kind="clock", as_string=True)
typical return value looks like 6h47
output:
9h28
